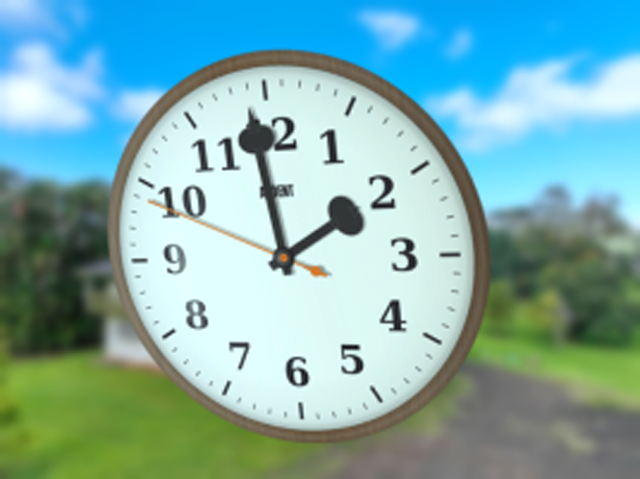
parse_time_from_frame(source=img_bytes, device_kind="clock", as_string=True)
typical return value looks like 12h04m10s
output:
1h58m49s
